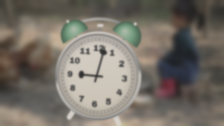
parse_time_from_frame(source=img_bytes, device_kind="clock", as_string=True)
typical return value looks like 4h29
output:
9h02
